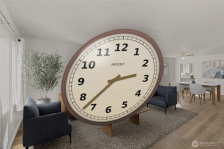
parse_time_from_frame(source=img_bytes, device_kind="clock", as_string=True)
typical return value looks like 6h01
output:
2h37
